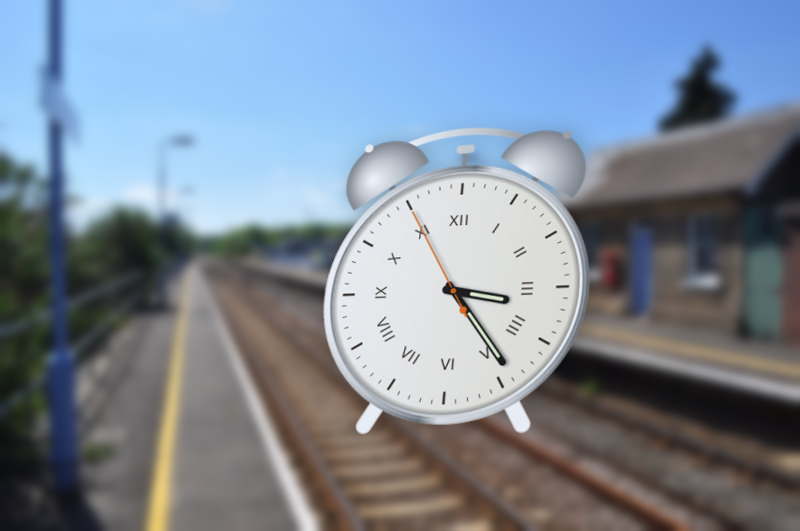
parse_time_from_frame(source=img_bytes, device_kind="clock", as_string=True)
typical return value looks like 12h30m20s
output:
3h23m55s
